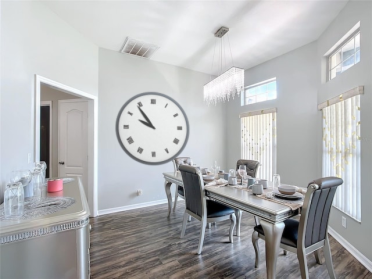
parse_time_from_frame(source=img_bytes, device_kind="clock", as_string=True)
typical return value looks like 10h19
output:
9h54
